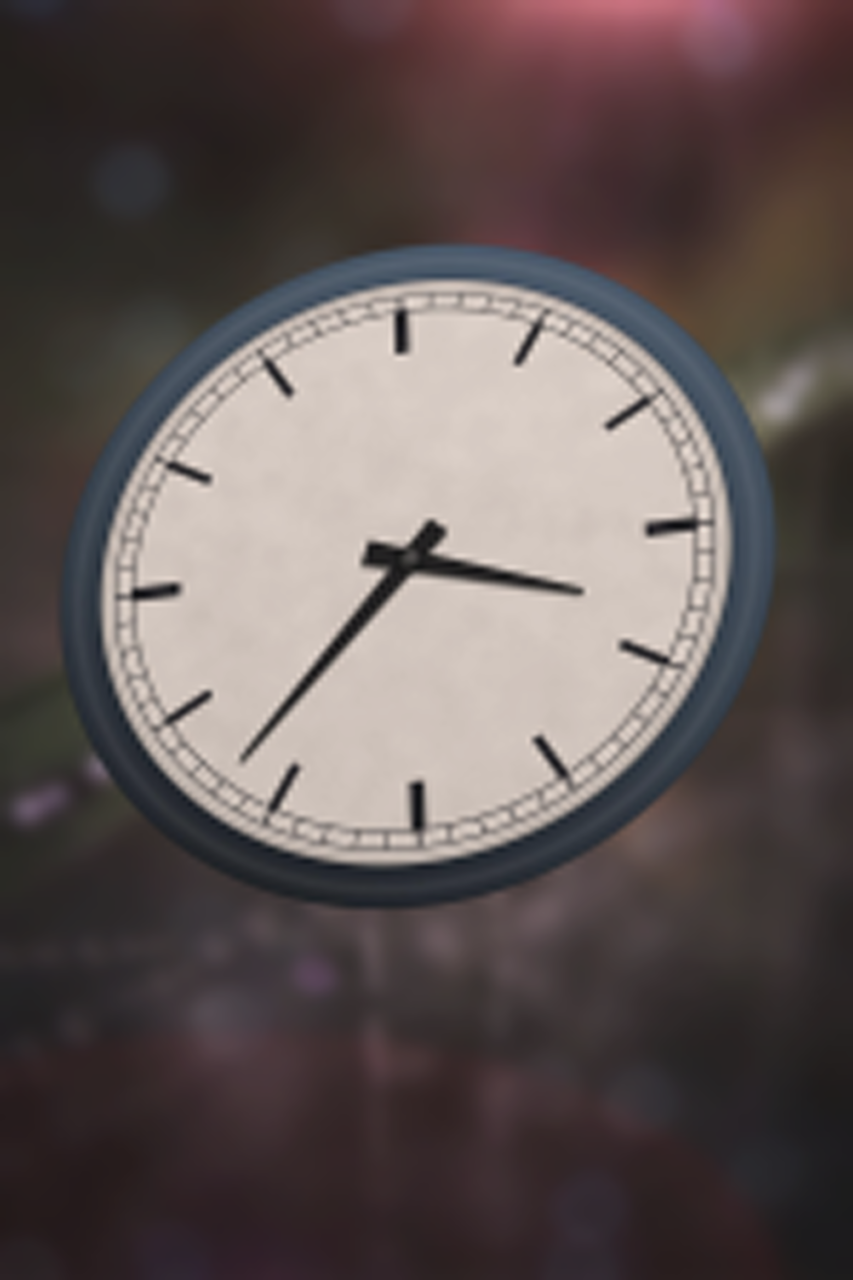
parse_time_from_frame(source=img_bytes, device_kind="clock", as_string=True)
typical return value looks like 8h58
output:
3h37
